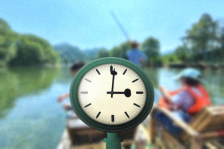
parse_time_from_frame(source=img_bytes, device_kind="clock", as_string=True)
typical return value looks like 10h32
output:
3h01
